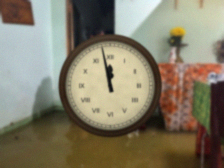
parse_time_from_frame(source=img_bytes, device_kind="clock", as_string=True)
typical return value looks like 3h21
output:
11h58
